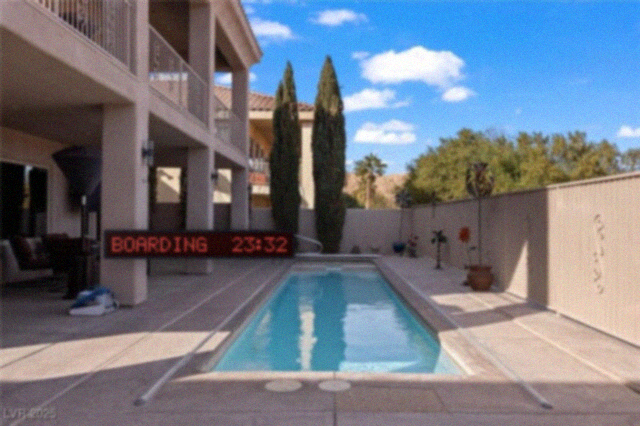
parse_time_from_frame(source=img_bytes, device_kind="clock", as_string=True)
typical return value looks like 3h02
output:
23h32
